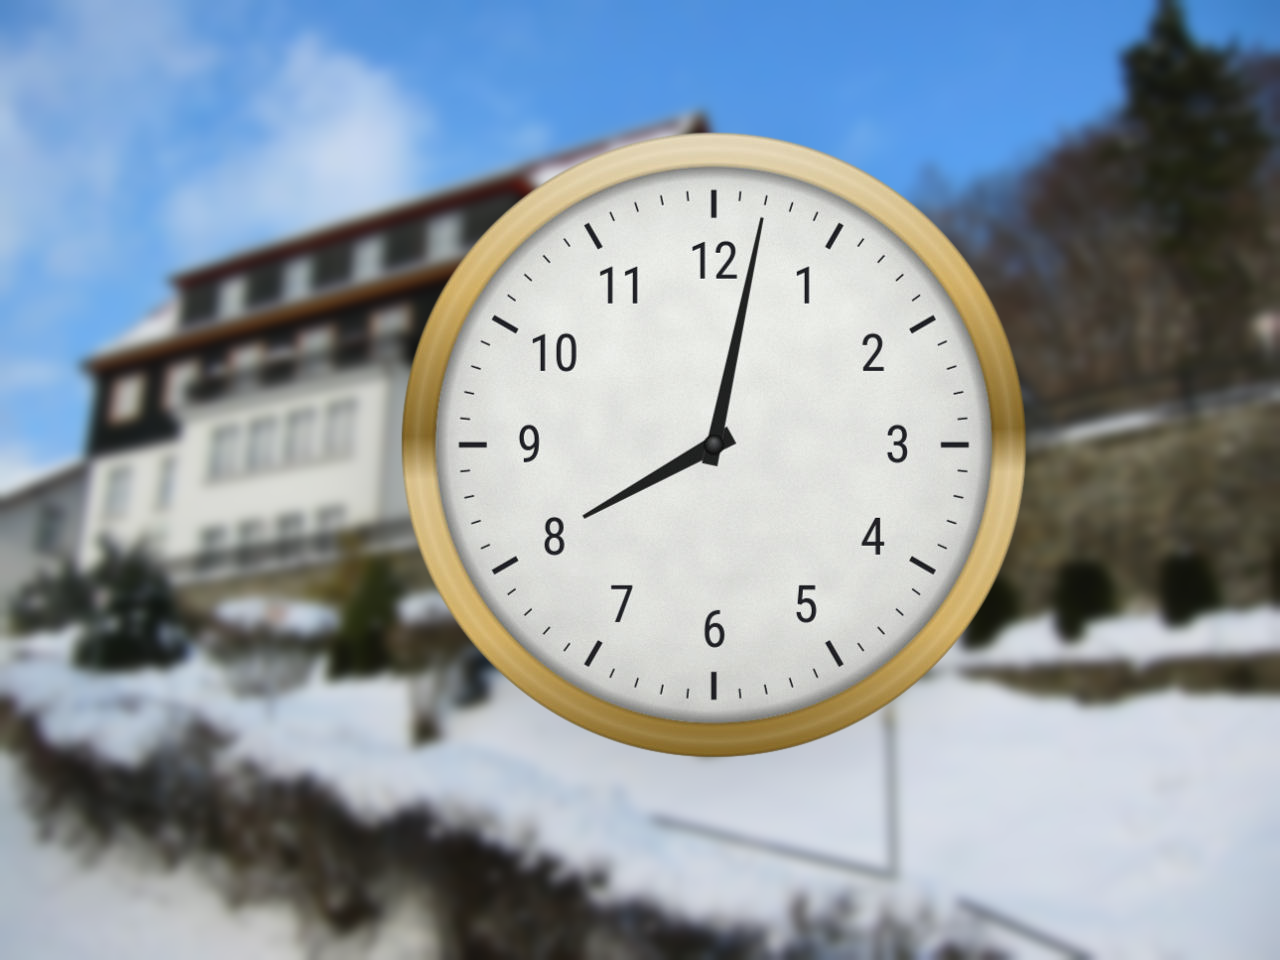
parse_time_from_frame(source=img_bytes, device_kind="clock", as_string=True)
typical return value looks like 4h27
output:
8h02
